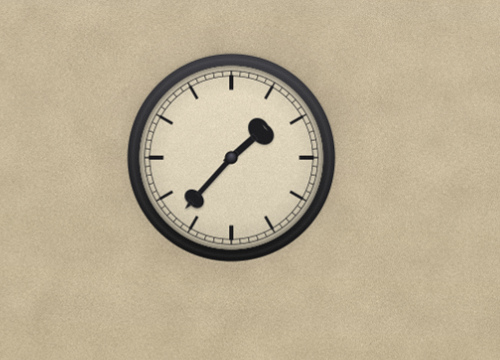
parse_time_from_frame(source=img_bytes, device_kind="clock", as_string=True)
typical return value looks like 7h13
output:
1h37
